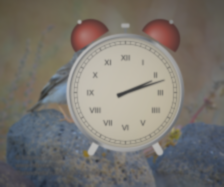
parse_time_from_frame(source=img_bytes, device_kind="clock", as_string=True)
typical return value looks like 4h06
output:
2h12
